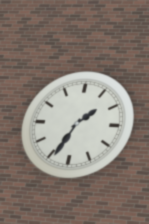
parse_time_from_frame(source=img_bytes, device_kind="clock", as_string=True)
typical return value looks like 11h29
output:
1h34
